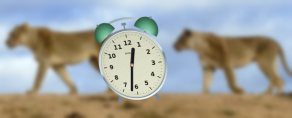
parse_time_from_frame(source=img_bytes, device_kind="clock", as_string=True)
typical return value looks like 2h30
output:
12h32
